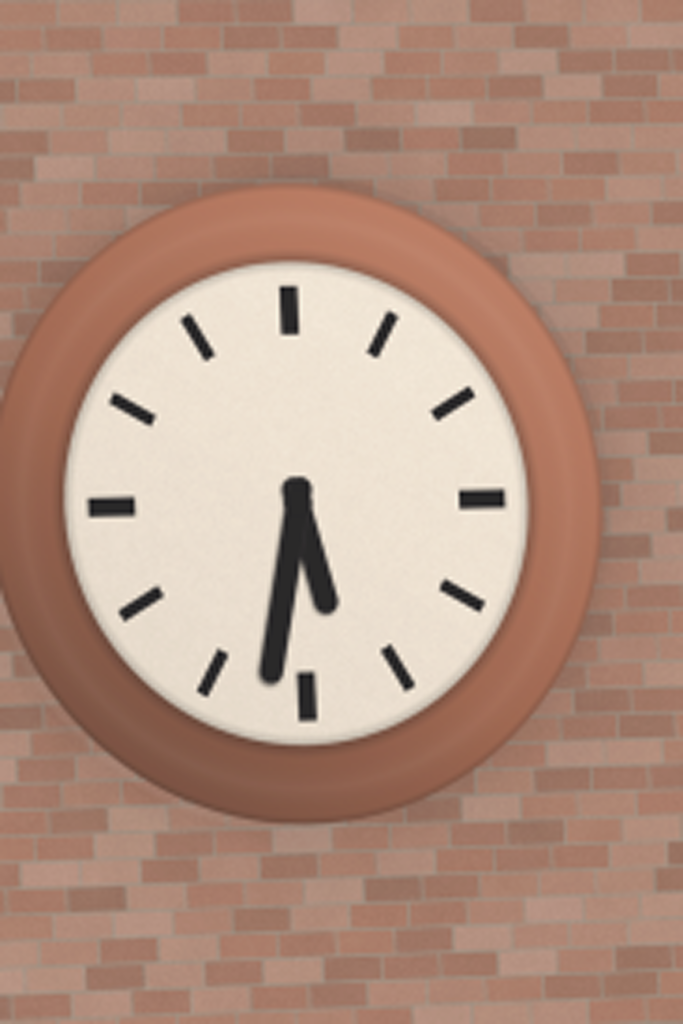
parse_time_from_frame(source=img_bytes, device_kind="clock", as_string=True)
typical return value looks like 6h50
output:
5h32
